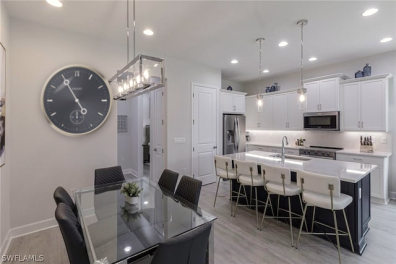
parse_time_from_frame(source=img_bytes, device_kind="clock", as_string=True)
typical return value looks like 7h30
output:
4h55
